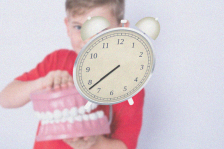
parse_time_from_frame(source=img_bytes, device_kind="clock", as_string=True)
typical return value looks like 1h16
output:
7h38
